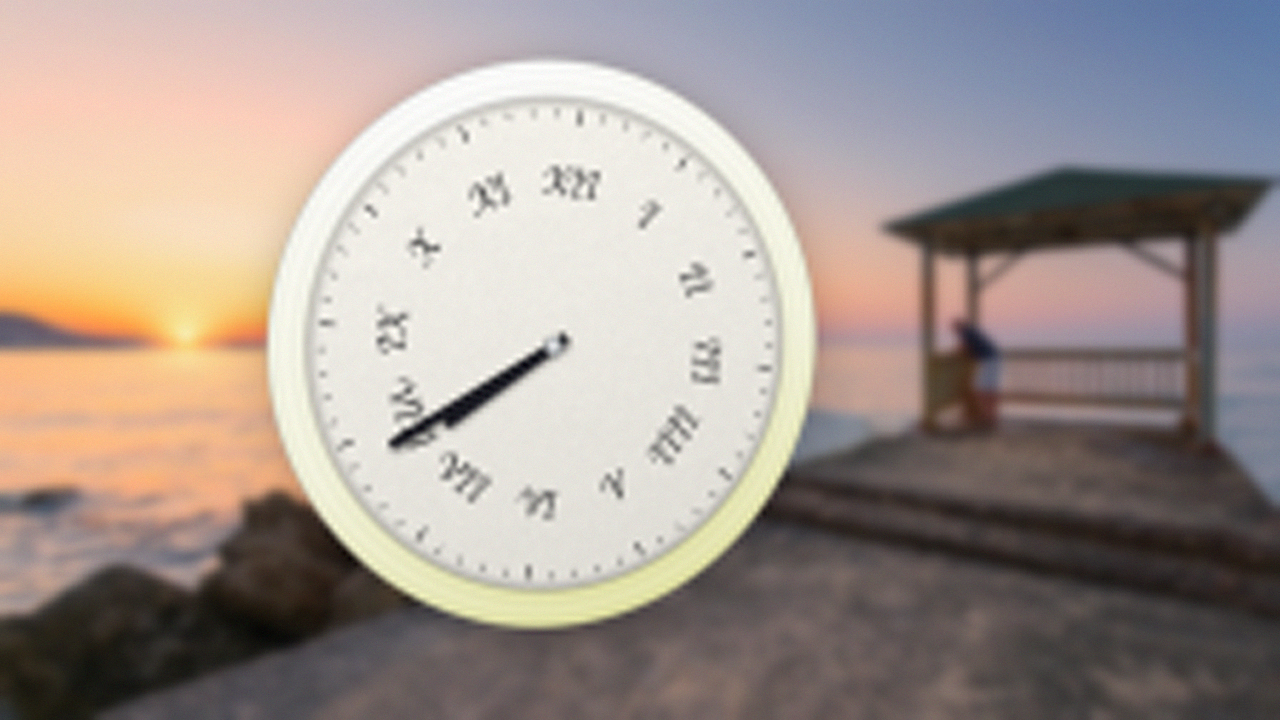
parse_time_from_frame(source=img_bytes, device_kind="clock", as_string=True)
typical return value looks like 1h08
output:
7h39
